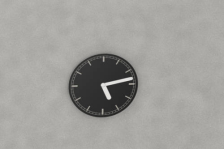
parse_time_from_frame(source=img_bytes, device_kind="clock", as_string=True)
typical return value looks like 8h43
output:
5h13
